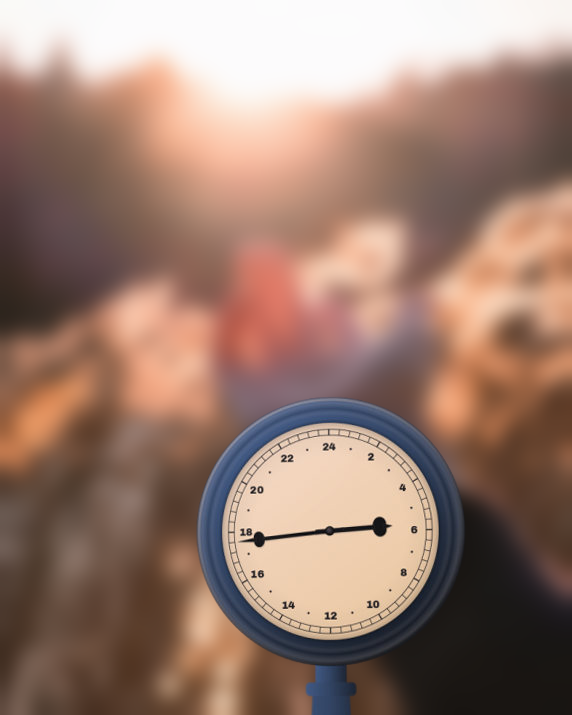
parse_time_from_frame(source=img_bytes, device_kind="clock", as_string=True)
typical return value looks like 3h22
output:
5h44
